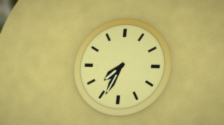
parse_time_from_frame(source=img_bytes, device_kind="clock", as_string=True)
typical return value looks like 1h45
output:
7h34
